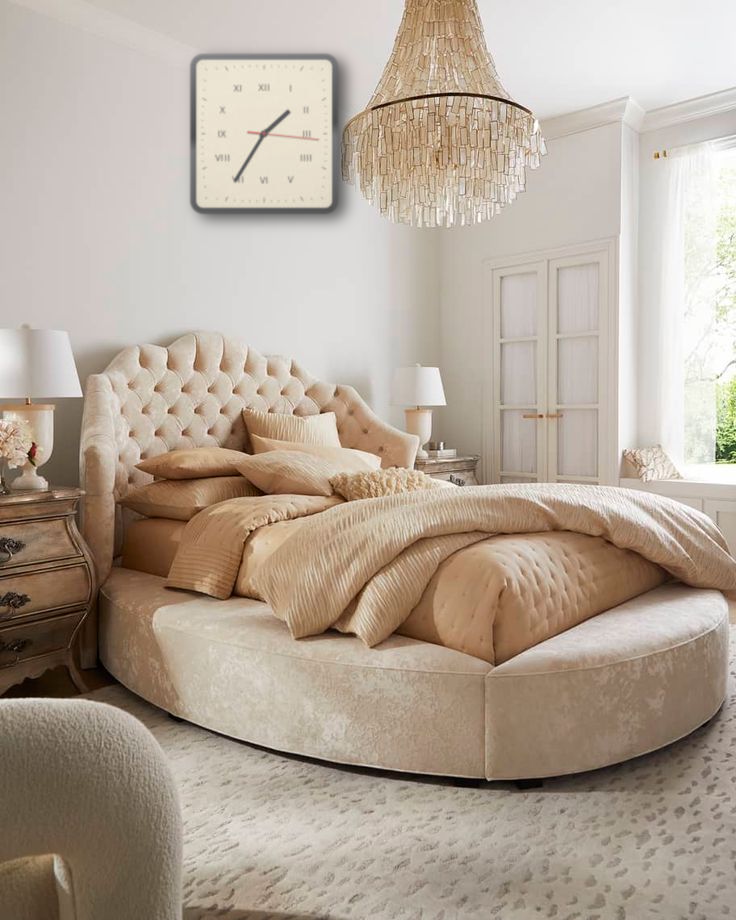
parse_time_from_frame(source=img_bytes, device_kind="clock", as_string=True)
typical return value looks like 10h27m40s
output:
1h35m16s
